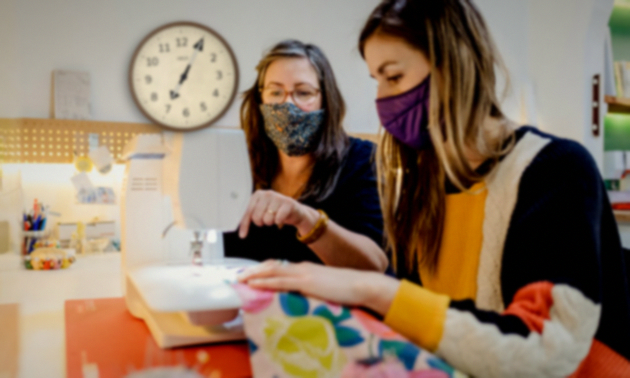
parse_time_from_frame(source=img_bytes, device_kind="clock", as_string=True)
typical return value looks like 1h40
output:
7h05
